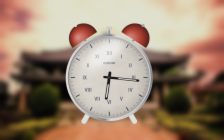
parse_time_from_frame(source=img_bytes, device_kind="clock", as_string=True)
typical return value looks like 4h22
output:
6h16
